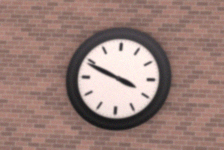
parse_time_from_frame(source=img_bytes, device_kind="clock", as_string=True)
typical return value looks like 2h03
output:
3h49
